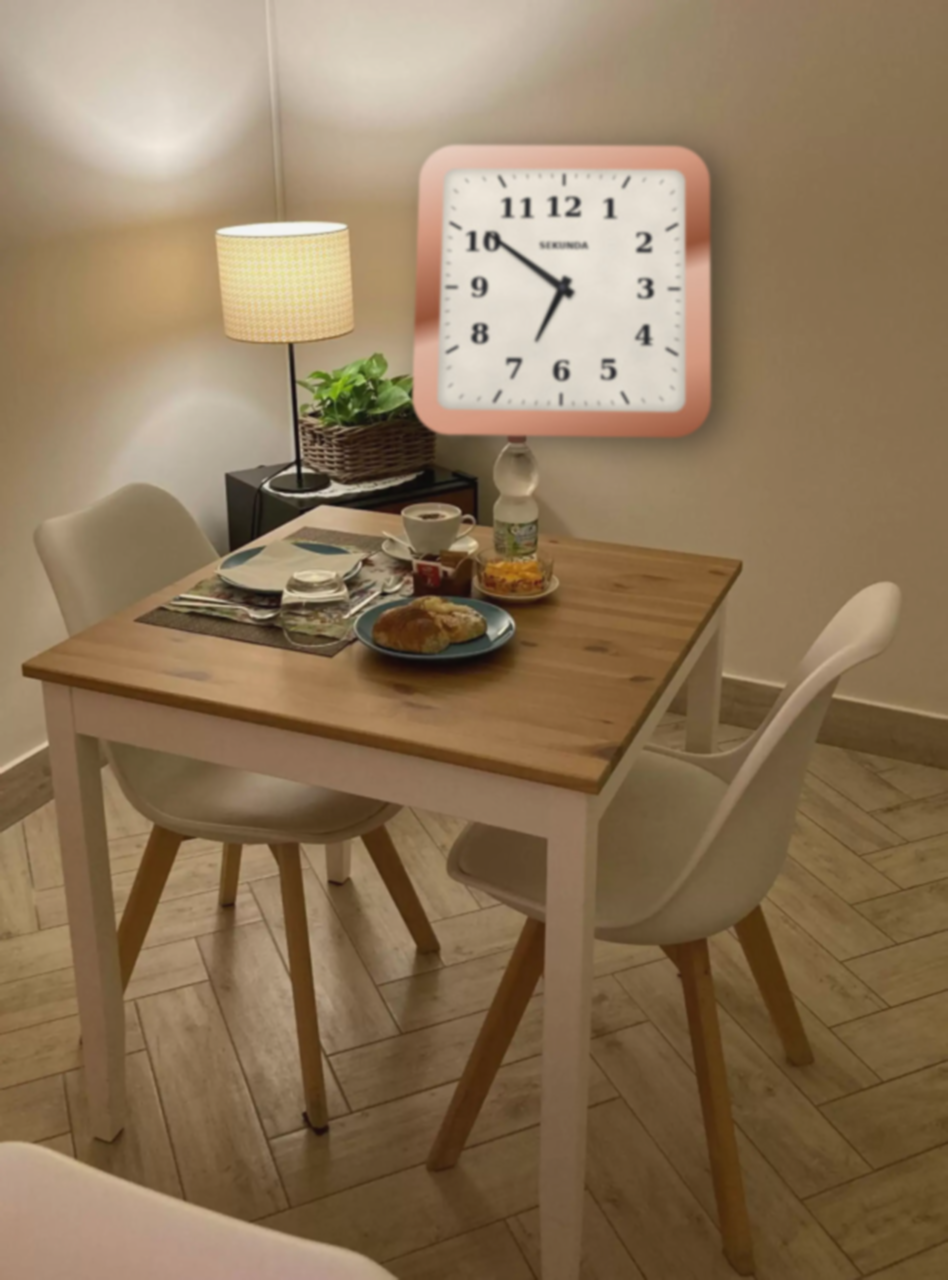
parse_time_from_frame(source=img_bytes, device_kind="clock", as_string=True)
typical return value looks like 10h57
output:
6h51
